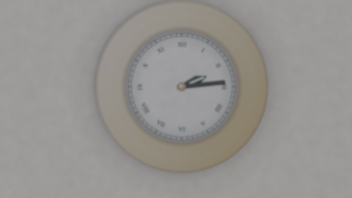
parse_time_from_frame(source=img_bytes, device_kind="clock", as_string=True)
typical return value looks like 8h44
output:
2h14
